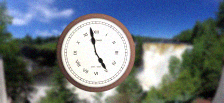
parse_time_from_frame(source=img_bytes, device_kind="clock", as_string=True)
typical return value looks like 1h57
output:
4h58
